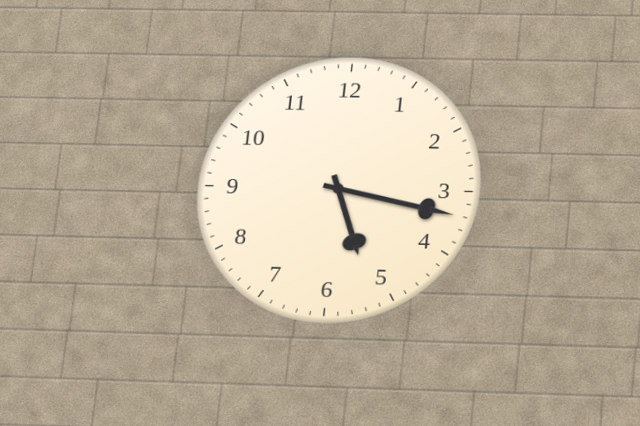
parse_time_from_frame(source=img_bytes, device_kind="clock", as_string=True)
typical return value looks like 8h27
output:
5h17
